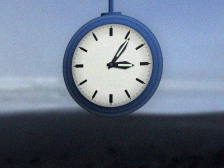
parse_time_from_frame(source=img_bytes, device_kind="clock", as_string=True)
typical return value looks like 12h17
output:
3h06
